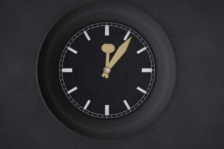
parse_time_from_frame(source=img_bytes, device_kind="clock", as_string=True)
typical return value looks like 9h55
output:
12h06
